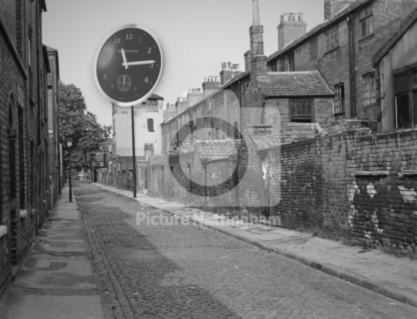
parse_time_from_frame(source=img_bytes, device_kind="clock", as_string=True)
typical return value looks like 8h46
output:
11h14
